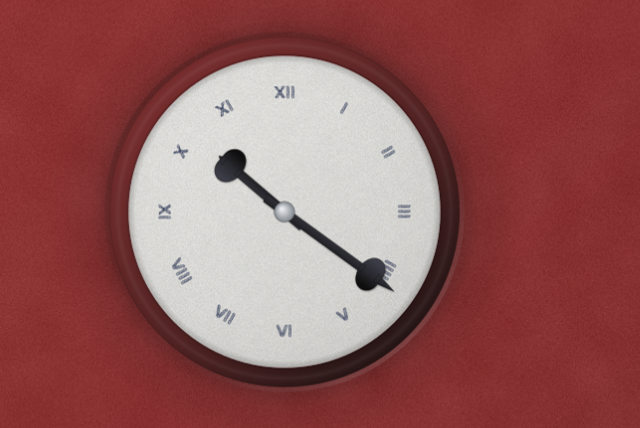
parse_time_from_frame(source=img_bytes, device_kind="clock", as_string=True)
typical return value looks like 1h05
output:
10h21
